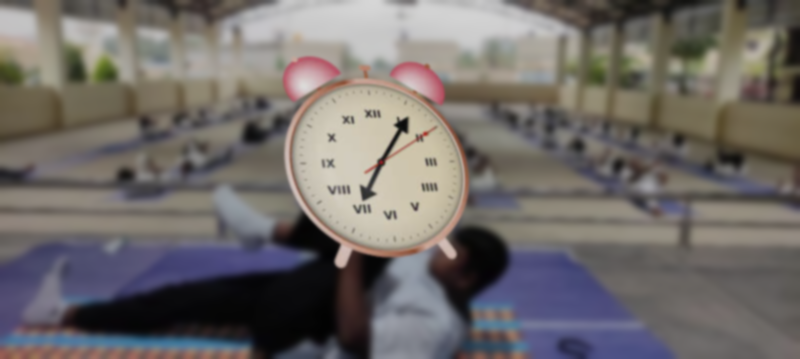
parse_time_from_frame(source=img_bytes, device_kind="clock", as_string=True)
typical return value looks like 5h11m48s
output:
7h06m10s
